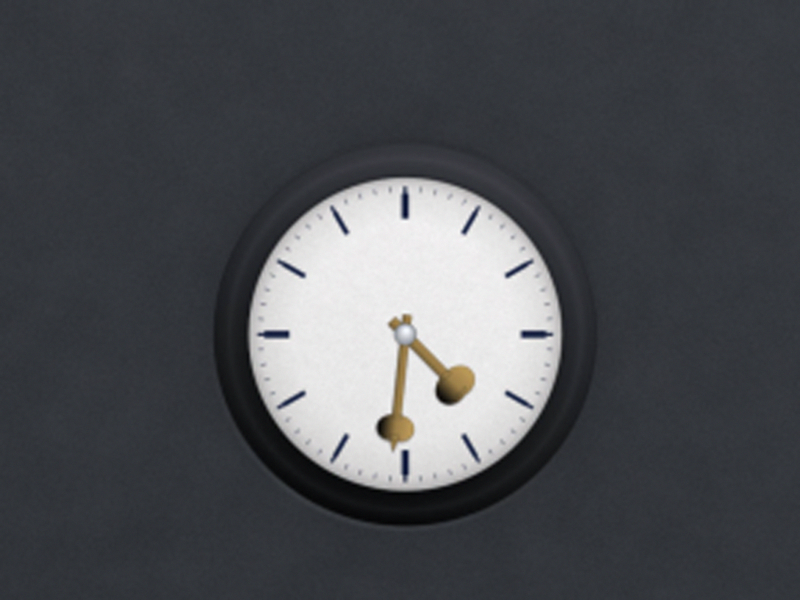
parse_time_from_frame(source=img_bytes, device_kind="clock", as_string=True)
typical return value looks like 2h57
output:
4h31
